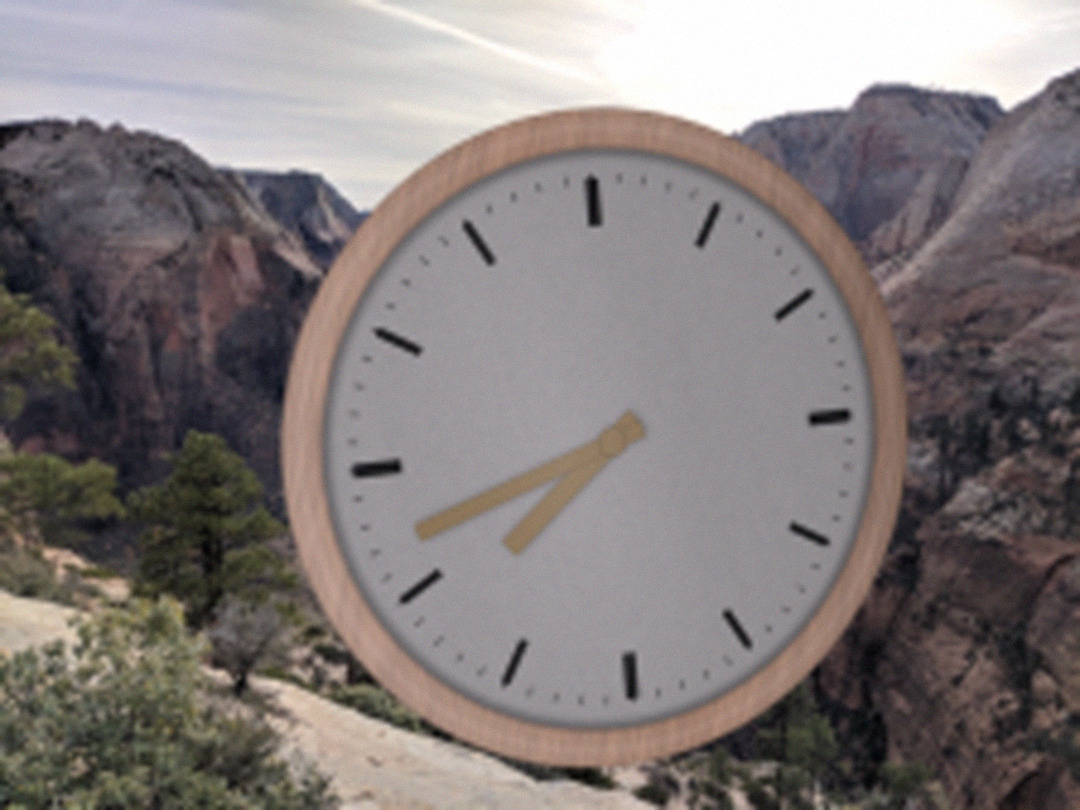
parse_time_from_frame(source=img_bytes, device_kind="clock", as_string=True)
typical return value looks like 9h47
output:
7h42
